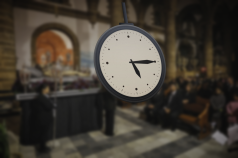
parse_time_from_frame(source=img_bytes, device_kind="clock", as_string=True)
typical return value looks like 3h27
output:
5h15
